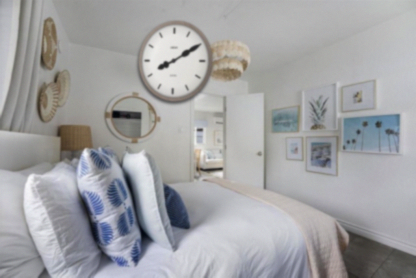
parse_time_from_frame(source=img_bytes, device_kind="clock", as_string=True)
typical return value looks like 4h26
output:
8h10
